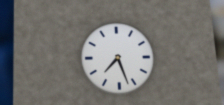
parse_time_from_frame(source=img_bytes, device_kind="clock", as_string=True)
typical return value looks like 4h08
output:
7h27
